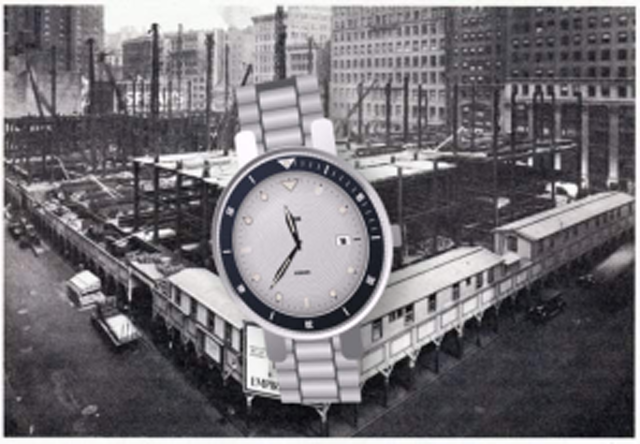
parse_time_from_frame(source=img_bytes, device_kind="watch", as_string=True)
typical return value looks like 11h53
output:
11h37
